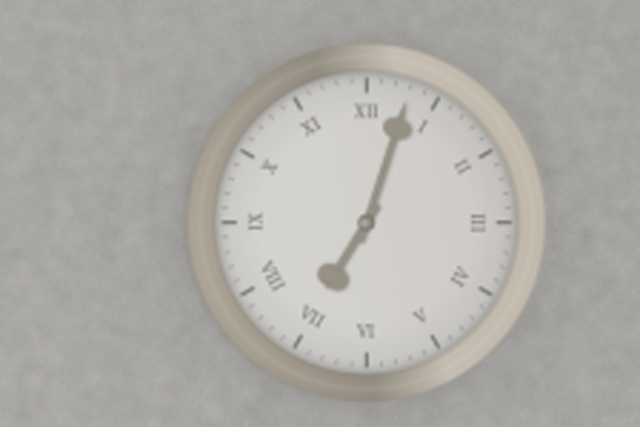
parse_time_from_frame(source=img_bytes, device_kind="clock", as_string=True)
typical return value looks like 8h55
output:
7h03
